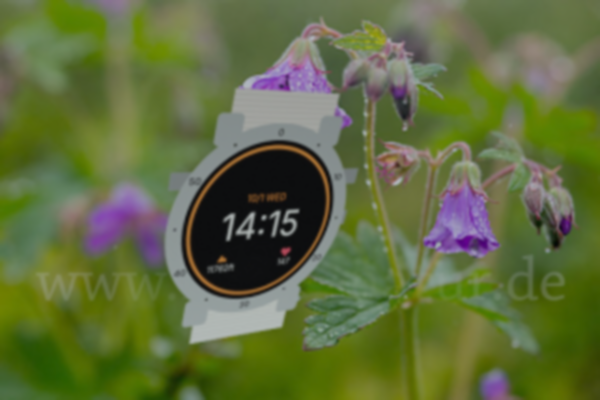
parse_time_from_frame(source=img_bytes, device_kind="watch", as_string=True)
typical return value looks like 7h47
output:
14h15
